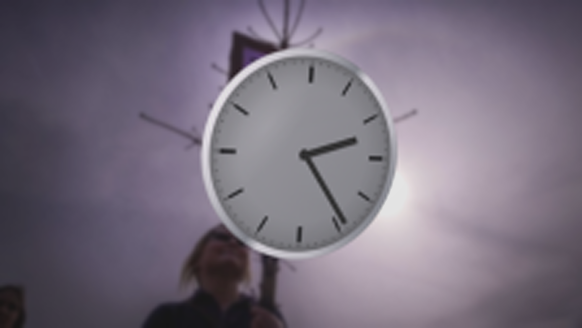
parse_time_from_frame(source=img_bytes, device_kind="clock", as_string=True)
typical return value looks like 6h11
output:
2h24
